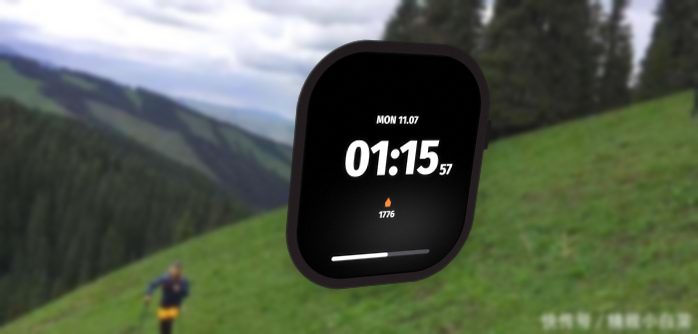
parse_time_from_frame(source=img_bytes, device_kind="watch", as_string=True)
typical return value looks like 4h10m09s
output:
1h15m57s
